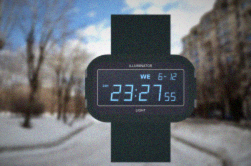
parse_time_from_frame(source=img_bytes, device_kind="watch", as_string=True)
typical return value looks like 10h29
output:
23h27
